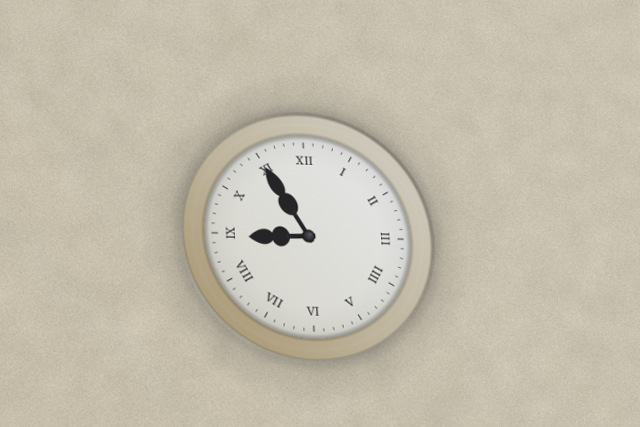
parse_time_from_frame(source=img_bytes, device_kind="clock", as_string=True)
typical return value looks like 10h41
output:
8h55
